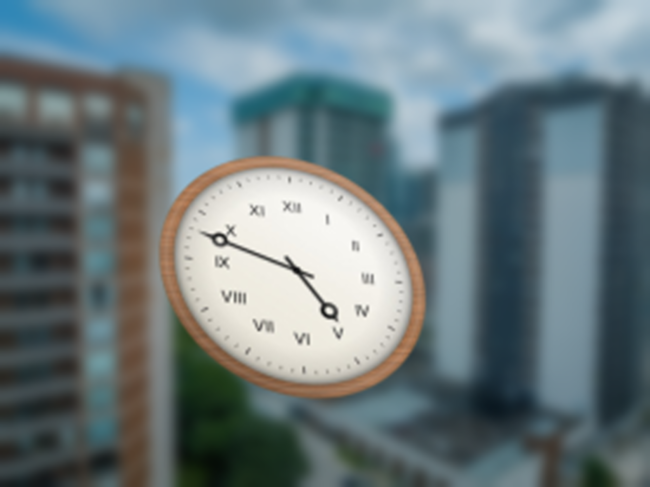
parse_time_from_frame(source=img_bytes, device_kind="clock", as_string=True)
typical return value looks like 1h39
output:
4h48
